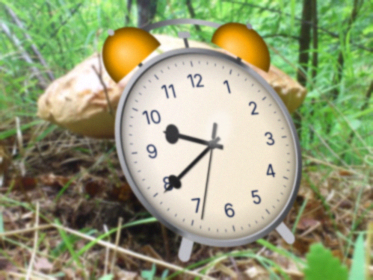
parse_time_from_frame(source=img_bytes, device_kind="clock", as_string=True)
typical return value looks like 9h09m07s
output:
9h39m34s
